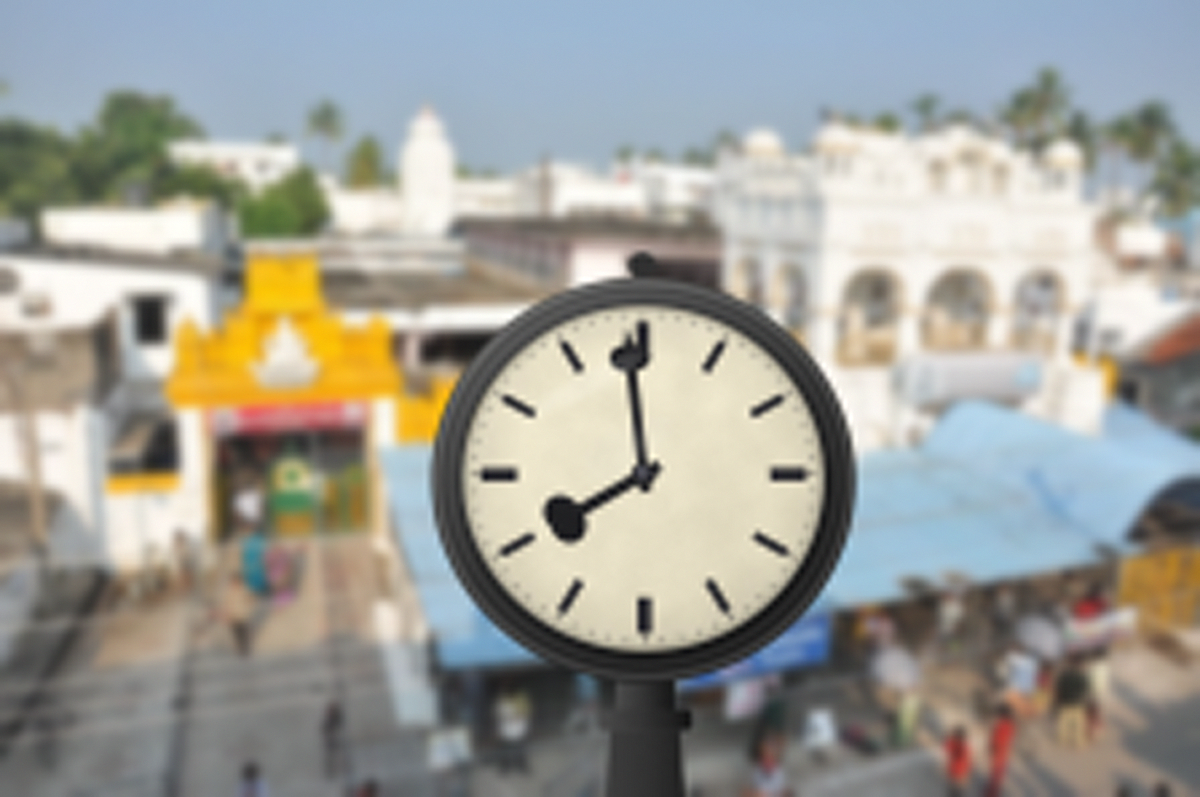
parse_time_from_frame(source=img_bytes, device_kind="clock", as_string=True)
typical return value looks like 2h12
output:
7h59
